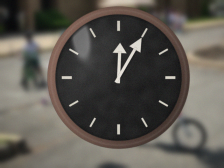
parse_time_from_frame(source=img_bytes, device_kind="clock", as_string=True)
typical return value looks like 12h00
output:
12h05
